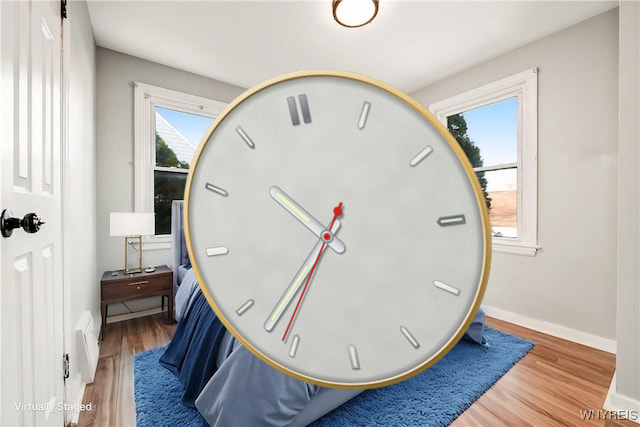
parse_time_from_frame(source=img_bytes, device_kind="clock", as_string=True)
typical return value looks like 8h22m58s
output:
10h37m36s
